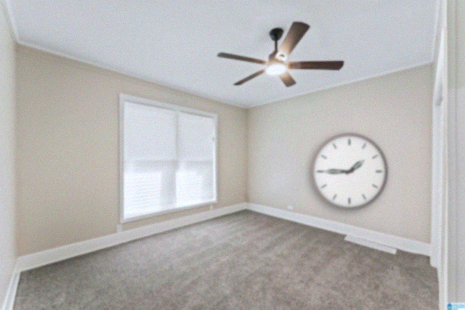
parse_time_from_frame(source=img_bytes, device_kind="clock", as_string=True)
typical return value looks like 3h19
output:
1h45
